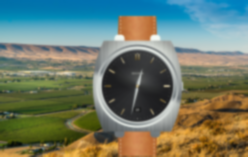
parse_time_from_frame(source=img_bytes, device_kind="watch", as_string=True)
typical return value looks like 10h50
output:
12h32
